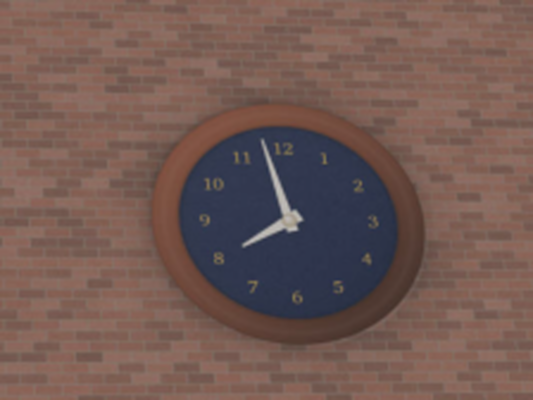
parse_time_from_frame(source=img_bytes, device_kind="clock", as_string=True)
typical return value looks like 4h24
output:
7h58
